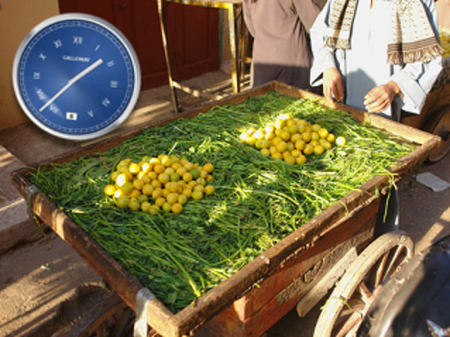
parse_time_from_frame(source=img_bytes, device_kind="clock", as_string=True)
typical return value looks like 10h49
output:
1h37
